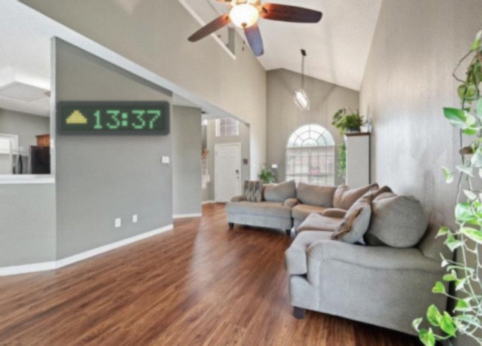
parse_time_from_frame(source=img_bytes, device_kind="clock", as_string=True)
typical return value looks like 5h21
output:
13h37
